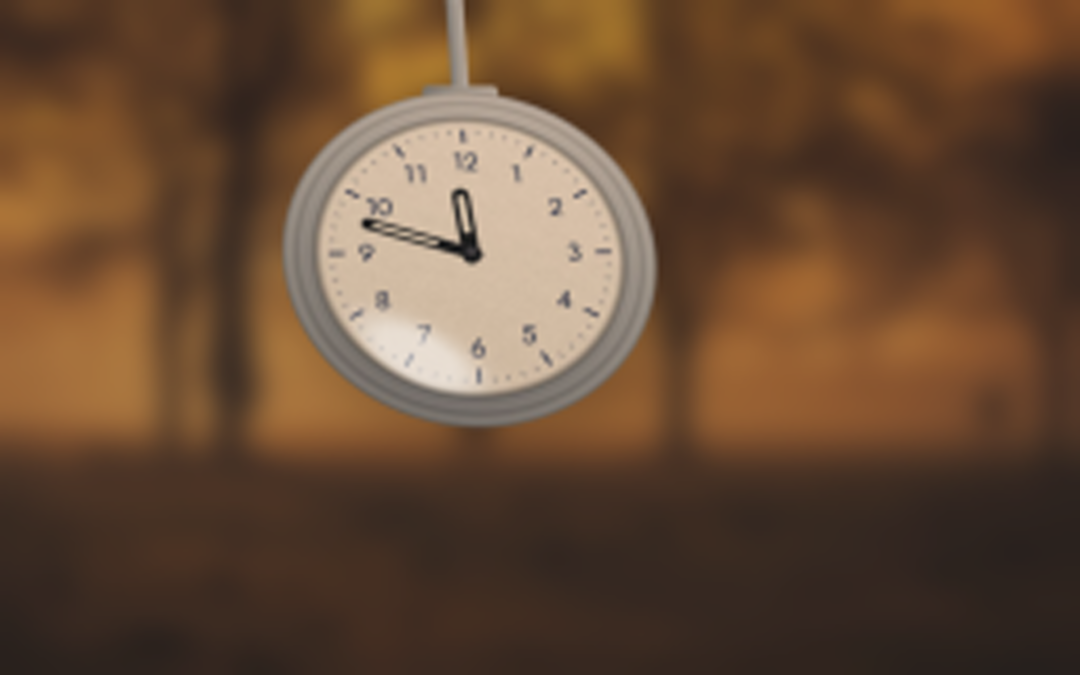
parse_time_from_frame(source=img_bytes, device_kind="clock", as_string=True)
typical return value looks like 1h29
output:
11h48
